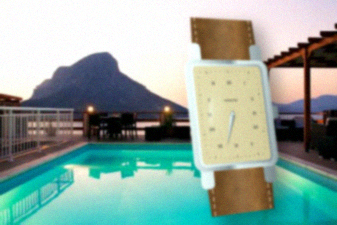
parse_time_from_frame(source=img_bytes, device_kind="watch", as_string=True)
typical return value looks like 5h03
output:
6h33
